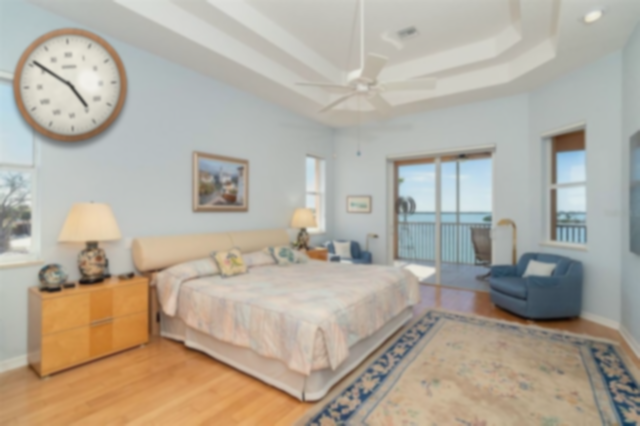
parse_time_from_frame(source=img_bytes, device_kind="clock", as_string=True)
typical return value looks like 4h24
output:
4h51
